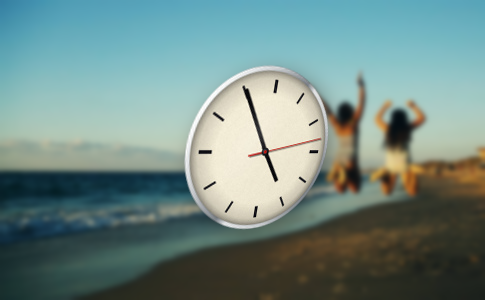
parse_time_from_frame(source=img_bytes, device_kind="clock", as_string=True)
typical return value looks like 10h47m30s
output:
4h55m13s
